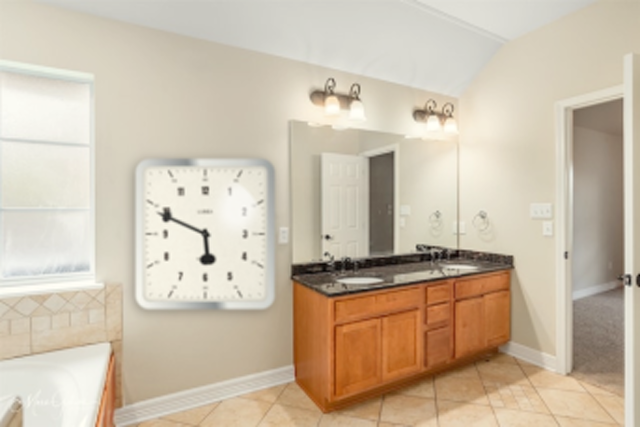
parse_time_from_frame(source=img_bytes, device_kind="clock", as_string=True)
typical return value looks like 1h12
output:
5h49
